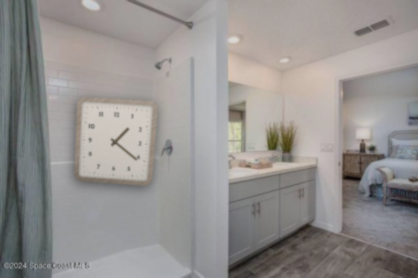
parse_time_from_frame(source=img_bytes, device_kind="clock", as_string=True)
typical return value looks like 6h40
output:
1h21
